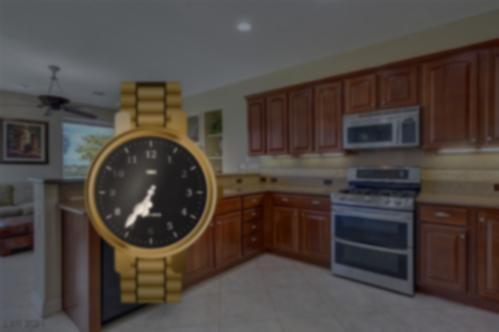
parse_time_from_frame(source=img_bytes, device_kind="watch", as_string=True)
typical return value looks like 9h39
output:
6h36
